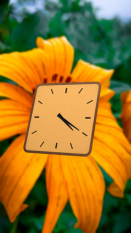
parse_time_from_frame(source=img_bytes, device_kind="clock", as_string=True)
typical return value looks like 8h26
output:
4h20
